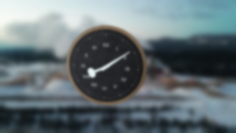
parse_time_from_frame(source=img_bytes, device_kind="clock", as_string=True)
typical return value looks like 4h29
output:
8h09
